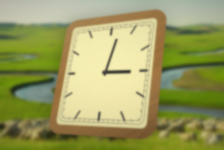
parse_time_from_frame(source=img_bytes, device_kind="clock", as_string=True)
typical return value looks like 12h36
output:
3h02
